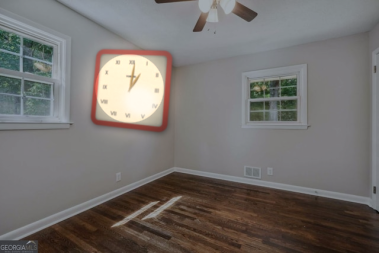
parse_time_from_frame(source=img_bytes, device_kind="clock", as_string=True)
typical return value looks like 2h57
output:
1h01
